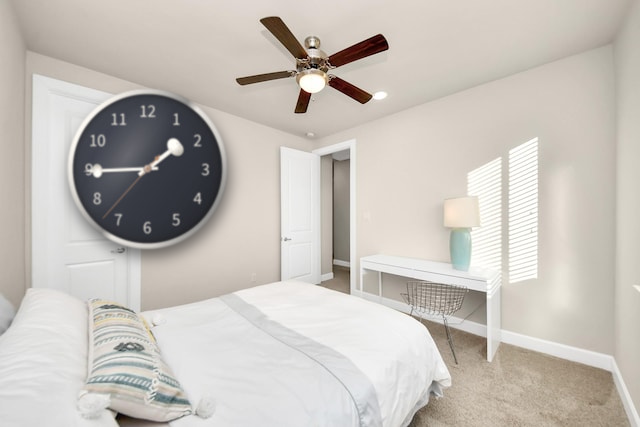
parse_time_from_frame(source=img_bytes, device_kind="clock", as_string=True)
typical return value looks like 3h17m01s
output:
1h44m37s
